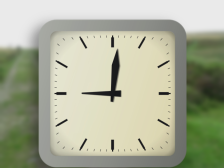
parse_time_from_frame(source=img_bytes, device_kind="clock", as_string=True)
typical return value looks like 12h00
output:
9h01
